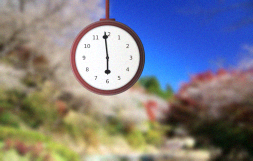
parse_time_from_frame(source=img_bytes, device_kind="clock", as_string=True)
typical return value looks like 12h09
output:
5h59
